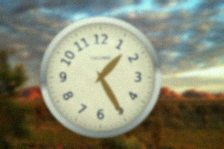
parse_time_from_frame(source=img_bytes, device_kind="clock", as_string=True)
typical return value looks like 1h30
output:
1h25
